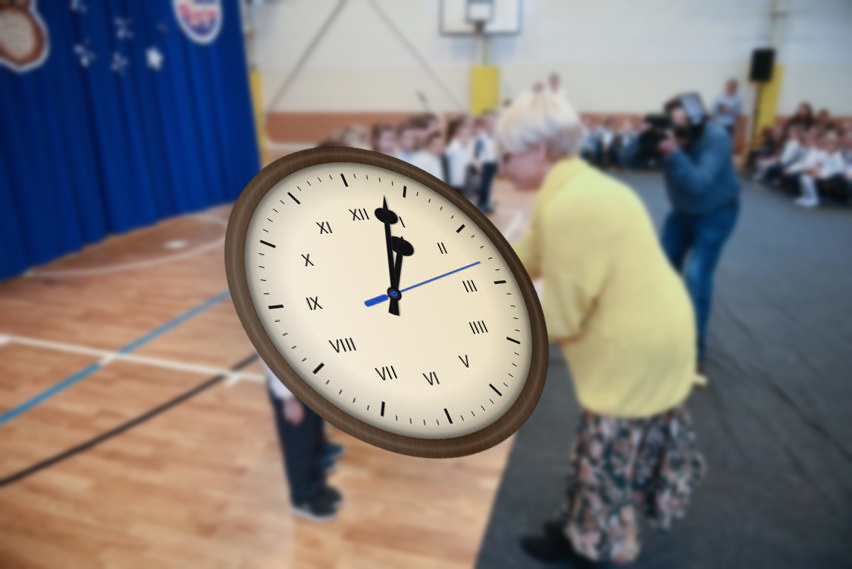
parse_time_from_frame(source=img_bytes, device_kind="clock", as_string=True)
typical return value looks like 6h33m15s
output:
1h03m13s
